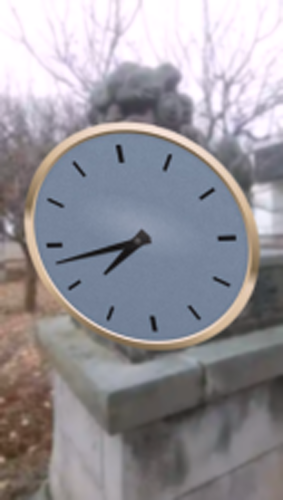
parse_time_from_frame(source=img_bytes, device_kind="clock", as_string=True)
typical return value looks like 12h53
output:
7h43
